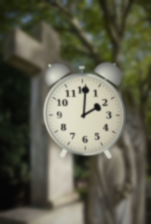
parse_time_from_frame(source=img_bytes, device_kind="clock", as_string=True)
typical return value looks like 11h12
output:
2h01
